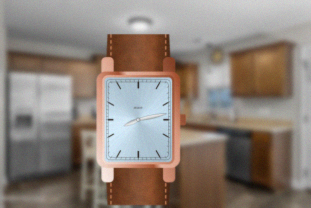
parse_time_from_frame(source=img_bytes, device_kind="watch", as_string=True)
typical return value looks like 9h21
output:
8h13
